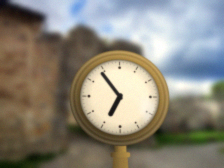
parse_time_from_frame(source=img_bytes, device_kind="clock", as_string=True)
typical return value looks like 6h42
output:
6h54
